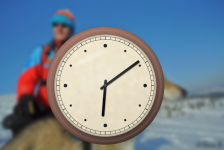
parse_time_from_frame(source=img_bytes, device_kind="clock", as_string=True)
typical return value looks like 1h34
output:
6h09
